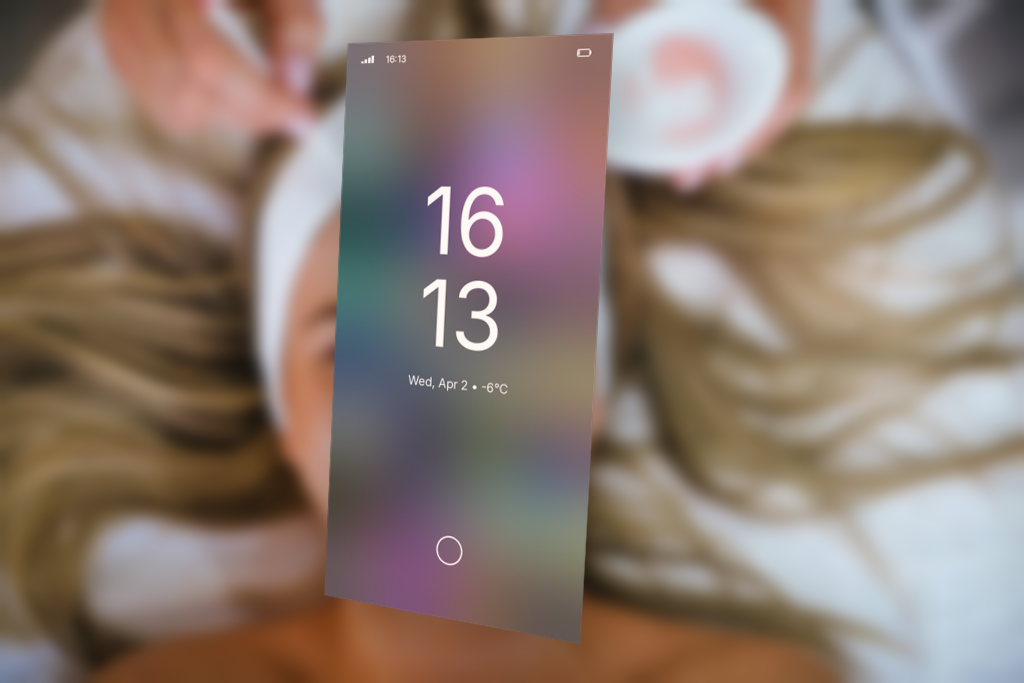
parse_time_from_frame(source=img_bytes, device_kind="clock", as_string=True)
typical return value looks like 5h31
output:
16h13
